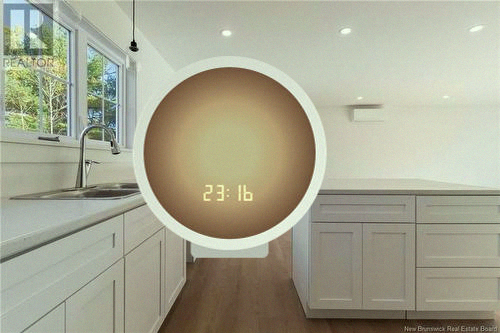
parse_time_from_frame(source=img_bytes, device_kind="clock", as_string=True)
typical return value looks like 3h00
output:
23h16
